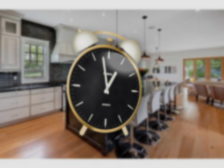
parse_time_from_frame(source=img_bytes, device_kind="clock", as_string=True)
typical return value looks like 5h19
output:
12h58
